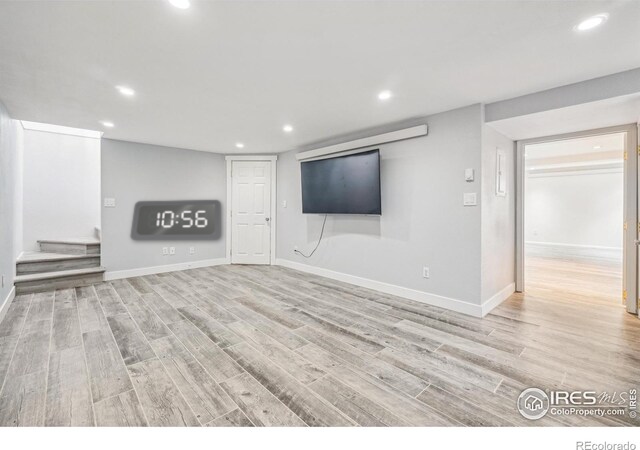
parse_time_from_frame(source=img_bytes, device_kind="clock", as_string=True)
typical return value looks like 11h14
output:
10h56
